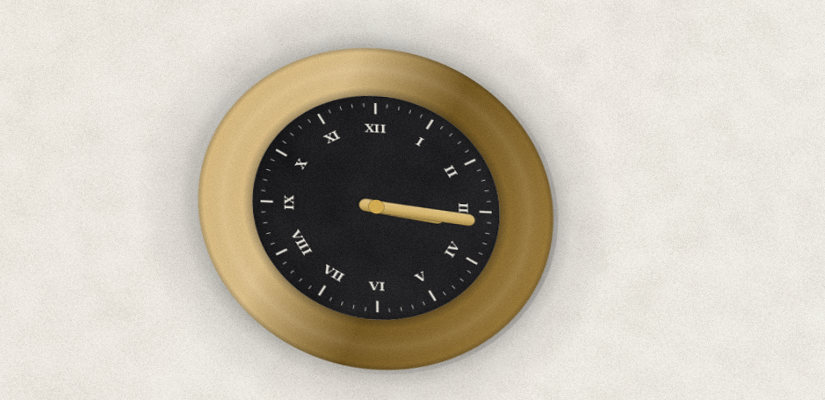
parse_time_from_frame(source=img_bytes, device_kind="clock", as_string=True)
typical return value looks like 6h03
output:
3h16
